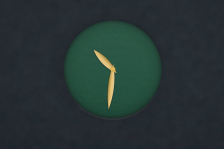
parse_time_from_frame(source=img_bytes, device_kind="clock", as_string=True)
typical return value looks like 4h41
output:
10h31
